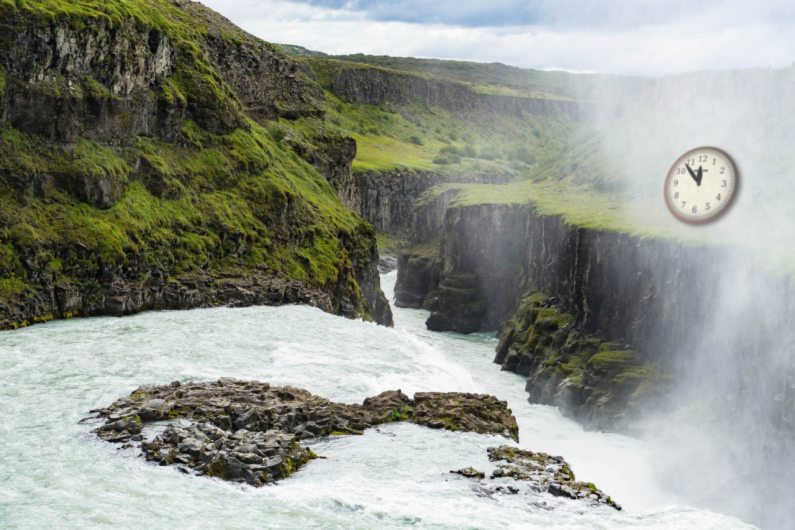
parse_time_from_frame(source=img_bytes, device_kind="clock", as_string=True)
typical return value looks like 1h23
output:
11h53
